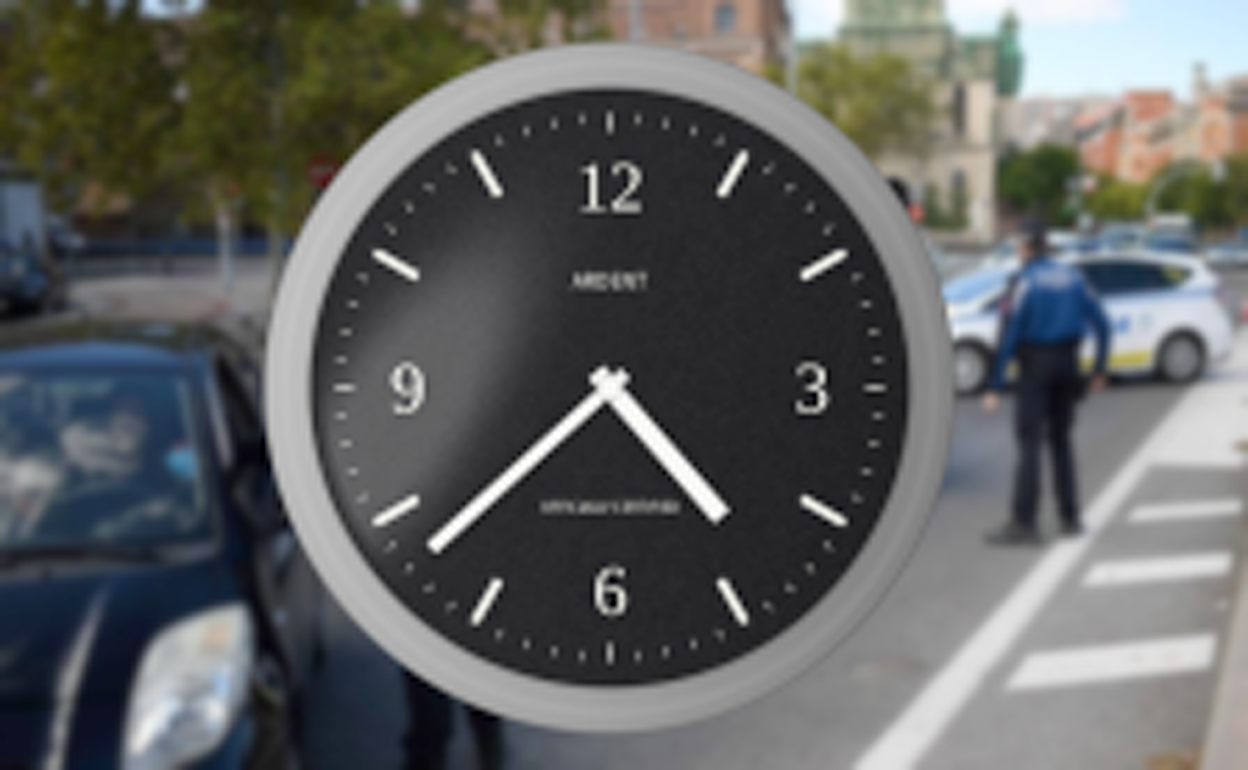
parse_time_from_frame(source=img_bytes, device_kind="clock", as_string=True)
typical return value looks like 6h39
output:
4h38
